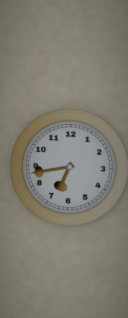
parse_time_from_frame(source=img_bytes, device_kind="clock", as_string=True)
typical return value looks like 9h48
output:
6h43
